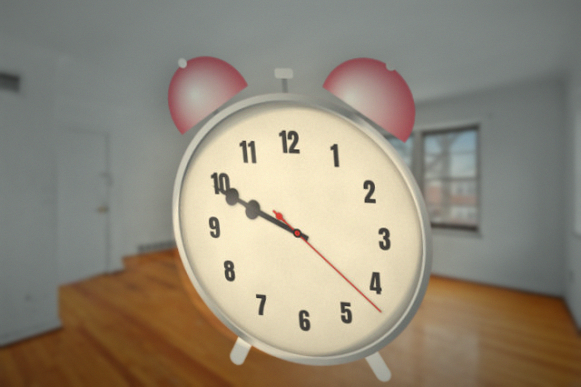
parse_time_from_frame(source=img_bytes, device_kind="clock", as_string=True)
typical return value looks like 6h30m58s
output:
9h49m22s
